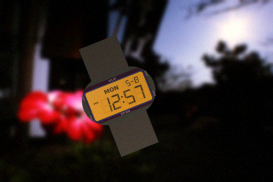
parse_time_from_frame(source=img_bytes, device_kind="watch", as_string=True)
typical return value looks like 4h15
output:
12h57
